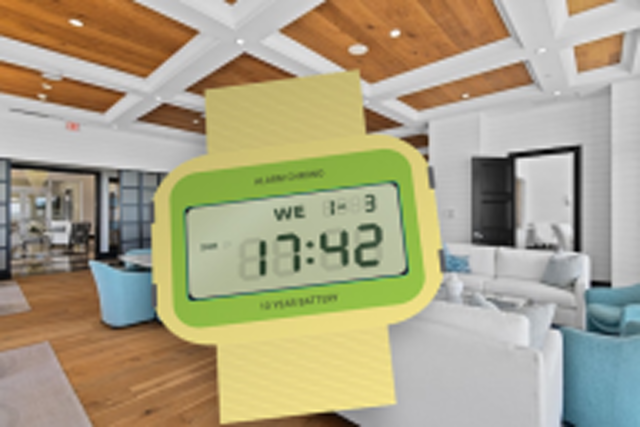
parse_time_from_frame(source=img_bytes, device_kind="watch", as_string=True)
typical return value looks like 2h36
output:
17h42
